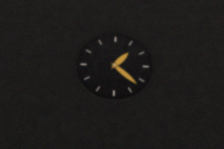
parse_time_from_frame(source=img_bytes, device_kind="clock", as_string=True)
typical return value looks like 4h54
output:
1h22
